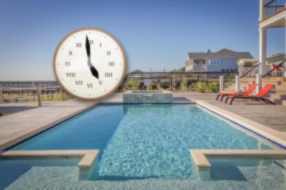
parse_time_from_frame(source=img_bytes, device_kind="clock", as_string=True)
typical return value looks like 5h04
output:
4h59
